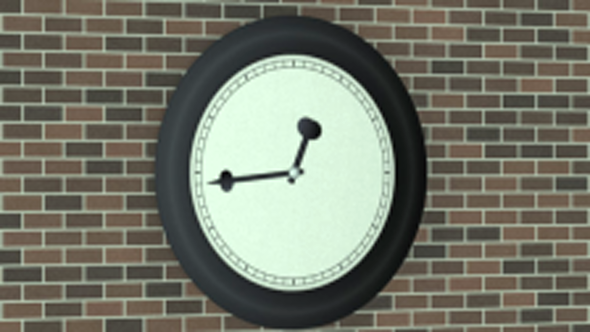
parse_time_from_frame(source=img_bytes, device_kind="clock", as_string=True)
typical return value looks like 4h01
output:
12h44
